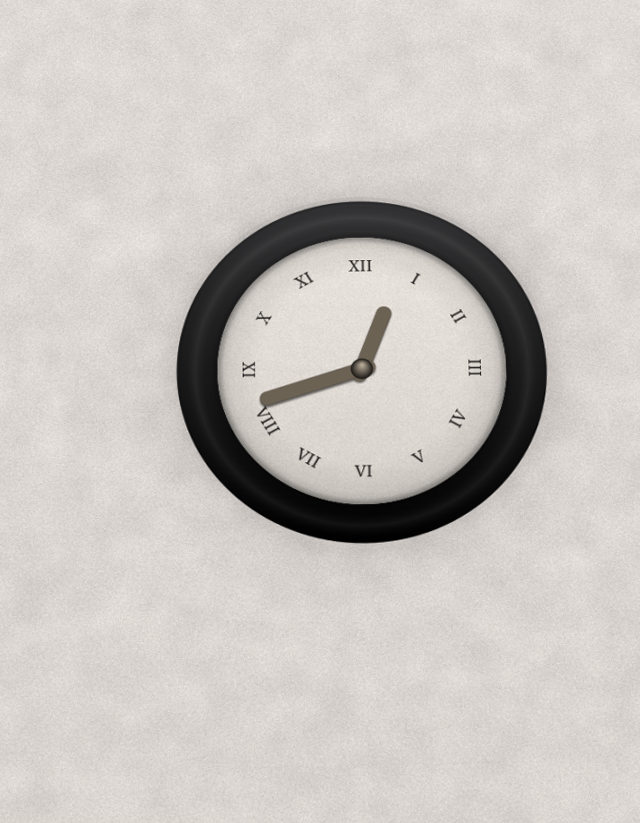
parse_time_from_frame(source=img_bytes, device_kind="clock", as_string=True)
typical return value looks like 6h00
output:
12h42
